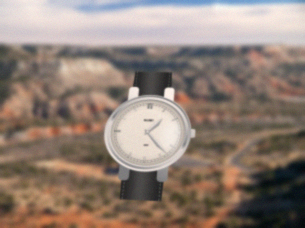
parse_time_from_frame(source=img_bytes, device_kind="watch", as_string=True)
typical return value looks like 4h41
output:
1h23
